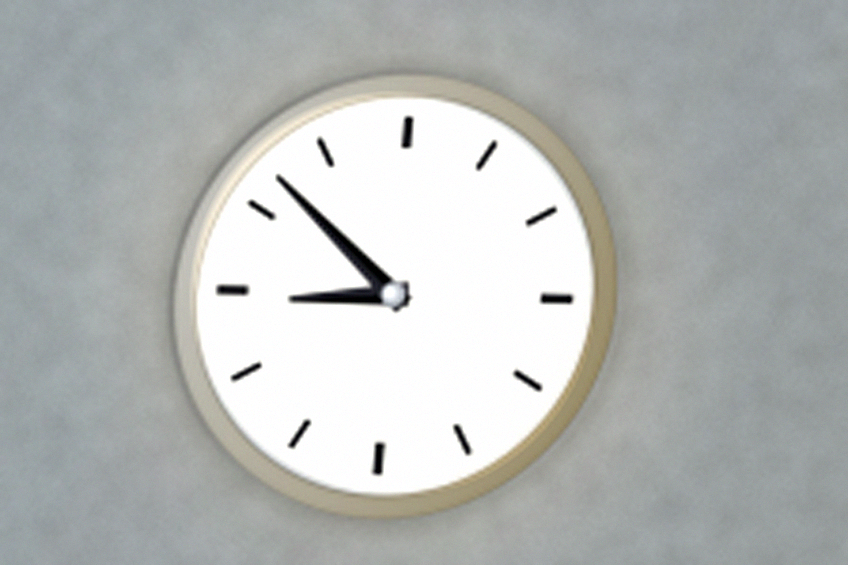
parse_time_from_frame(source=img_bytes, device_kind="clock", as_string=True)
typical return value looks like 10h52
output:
8h52
